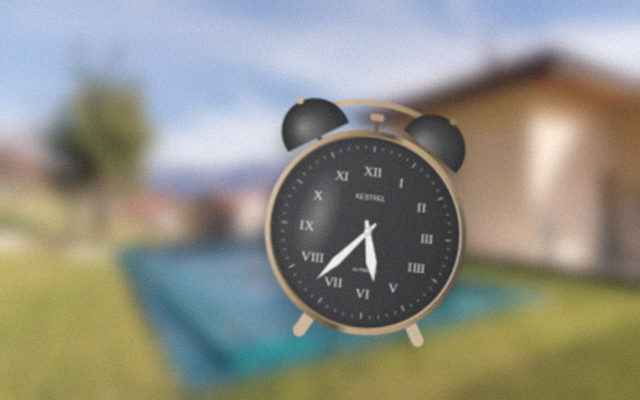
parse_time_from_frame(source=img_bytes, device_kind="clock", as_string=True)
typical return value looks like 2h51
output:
5h37
